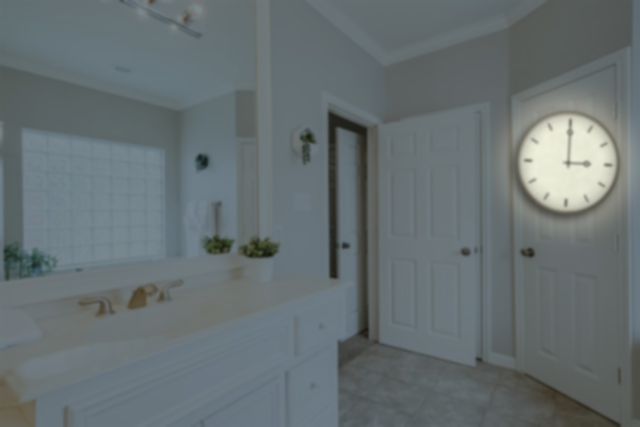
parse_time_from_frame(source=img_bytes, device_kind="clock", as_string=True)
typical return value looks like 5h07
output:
3h00
